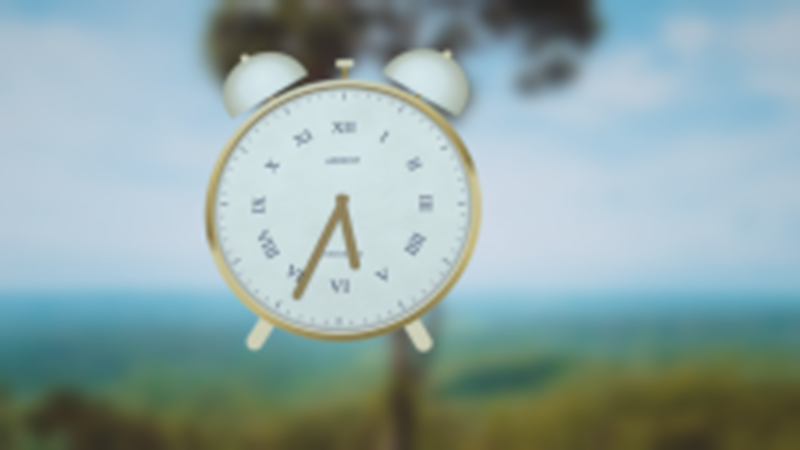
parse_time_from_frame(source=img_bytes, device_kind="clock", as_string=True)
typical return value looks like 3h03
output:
5h34
